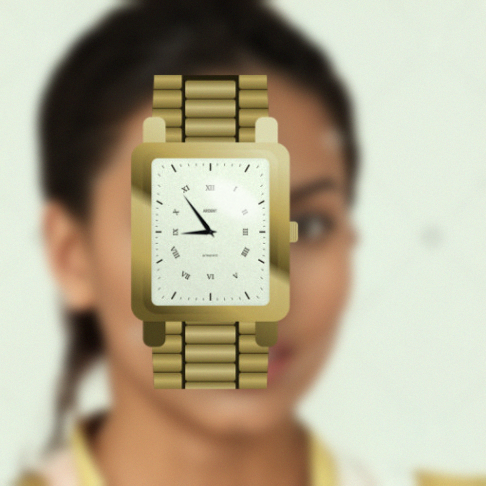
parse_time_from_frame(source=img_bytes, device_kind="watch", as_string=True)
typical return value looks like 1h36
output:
8h54
